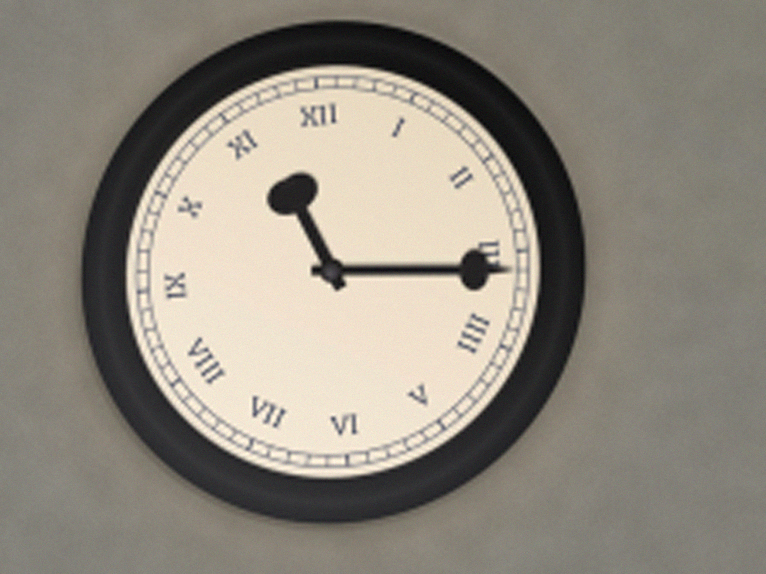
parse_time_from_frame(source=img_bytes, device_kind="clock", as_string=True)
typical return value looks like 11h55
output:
11h16
